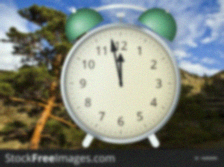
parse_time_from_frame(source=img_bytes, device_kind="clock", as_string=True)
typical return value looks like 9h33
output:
11h58
